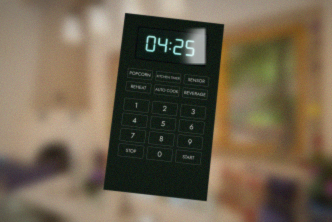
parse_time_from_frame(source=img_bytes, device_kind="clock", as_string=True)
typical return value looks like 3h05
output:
4h25
